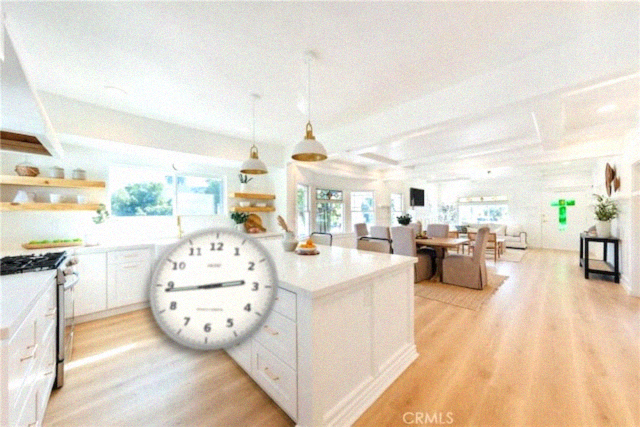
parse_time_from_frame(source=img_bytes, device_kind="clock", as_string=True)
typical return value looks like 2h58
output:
2h44
